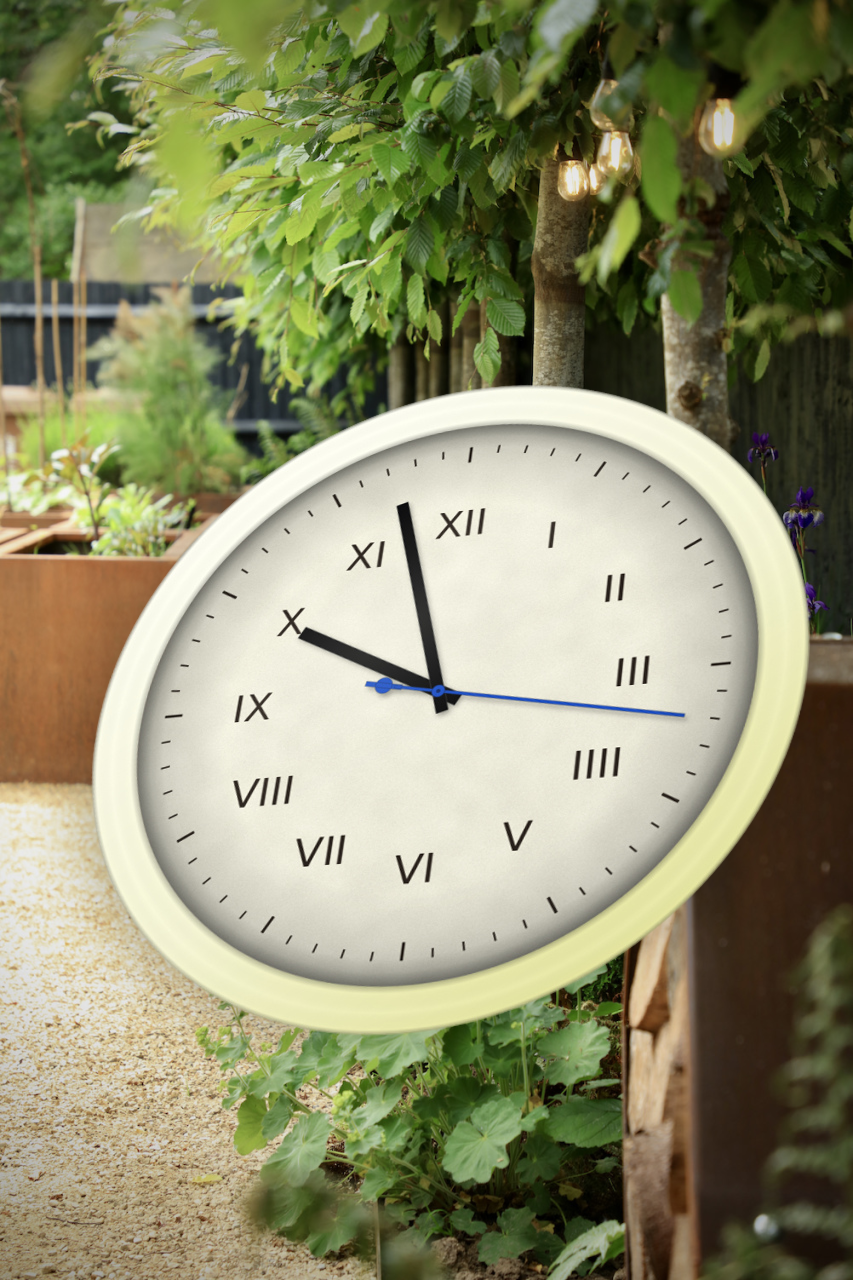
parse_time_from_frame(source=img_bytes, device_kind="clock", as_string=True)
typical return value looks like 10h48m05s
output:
9h57m17s
